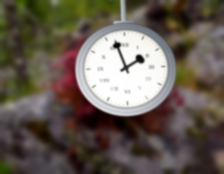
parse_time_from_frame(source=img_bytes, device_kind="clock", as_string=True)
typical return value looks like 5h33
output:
1h57
